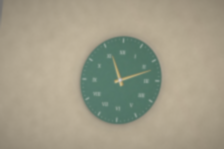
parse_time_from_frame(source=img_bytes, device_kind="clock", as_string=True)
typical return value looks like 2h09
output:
11h12
